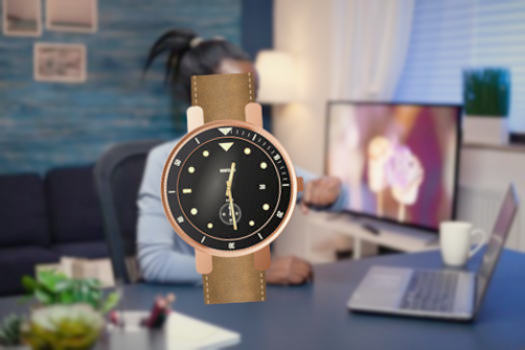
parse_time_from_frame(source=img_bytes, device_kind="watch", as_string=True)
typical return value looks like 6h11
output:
12h29
